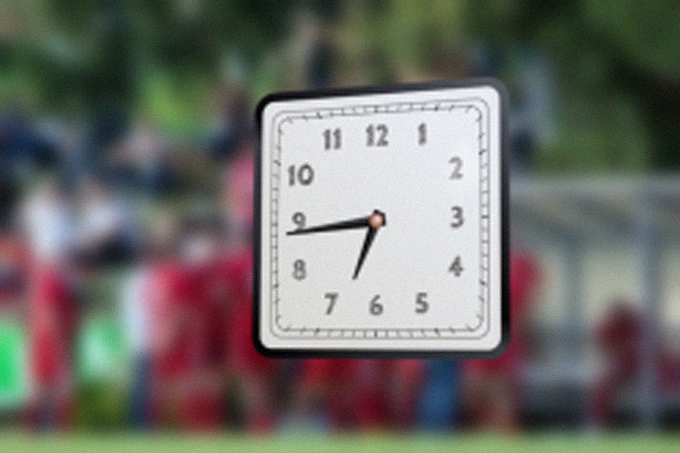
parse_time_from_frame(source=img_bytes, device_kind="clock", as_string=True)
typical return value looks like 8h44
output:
6h44
